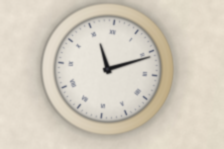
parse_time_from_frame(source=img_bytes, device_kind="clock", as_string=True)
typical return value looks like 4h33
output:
11h11
